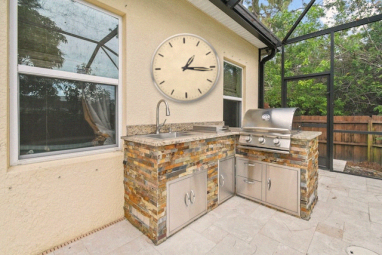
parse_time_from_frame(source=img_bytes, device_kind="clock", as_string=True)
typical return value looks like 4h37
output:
1h16
